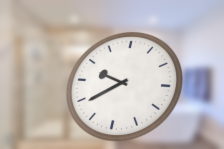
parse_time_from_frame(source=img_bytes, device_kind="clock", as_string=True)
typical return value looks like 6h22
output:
9h39
